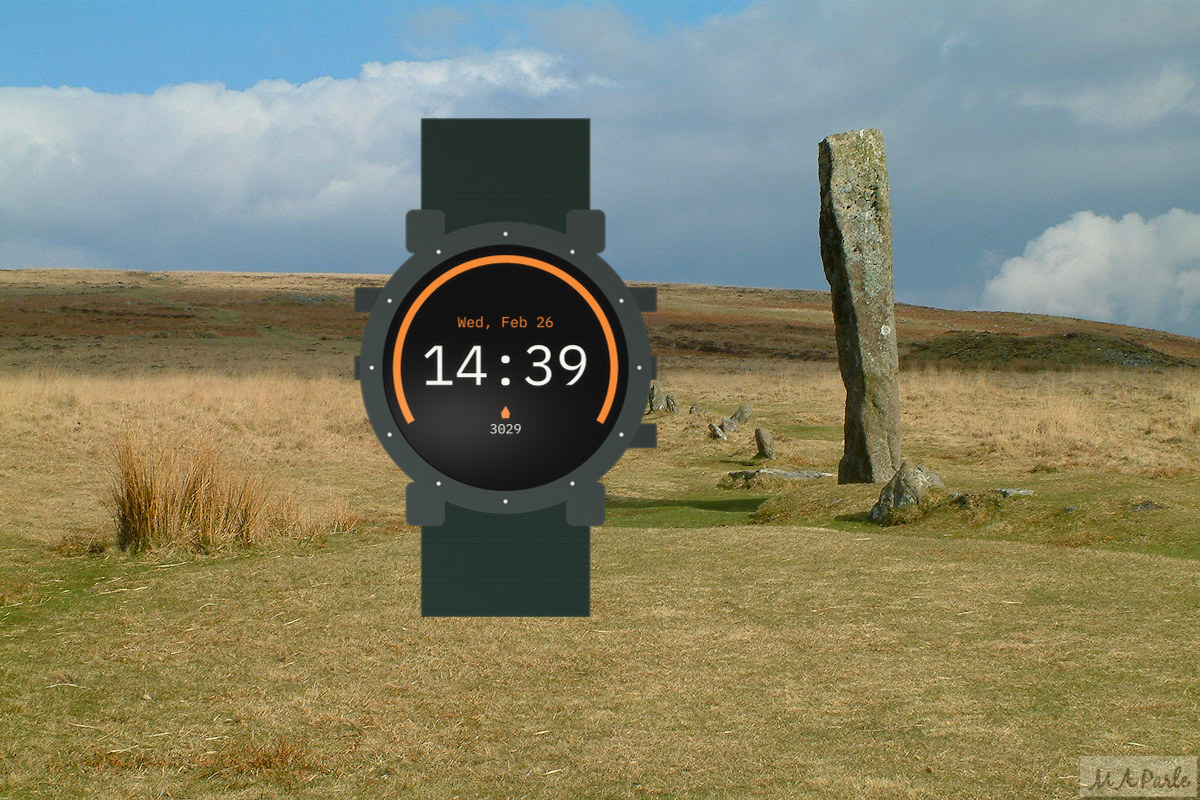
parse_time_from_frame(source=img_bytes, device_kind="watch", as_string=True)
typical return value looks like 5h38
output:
14h39
